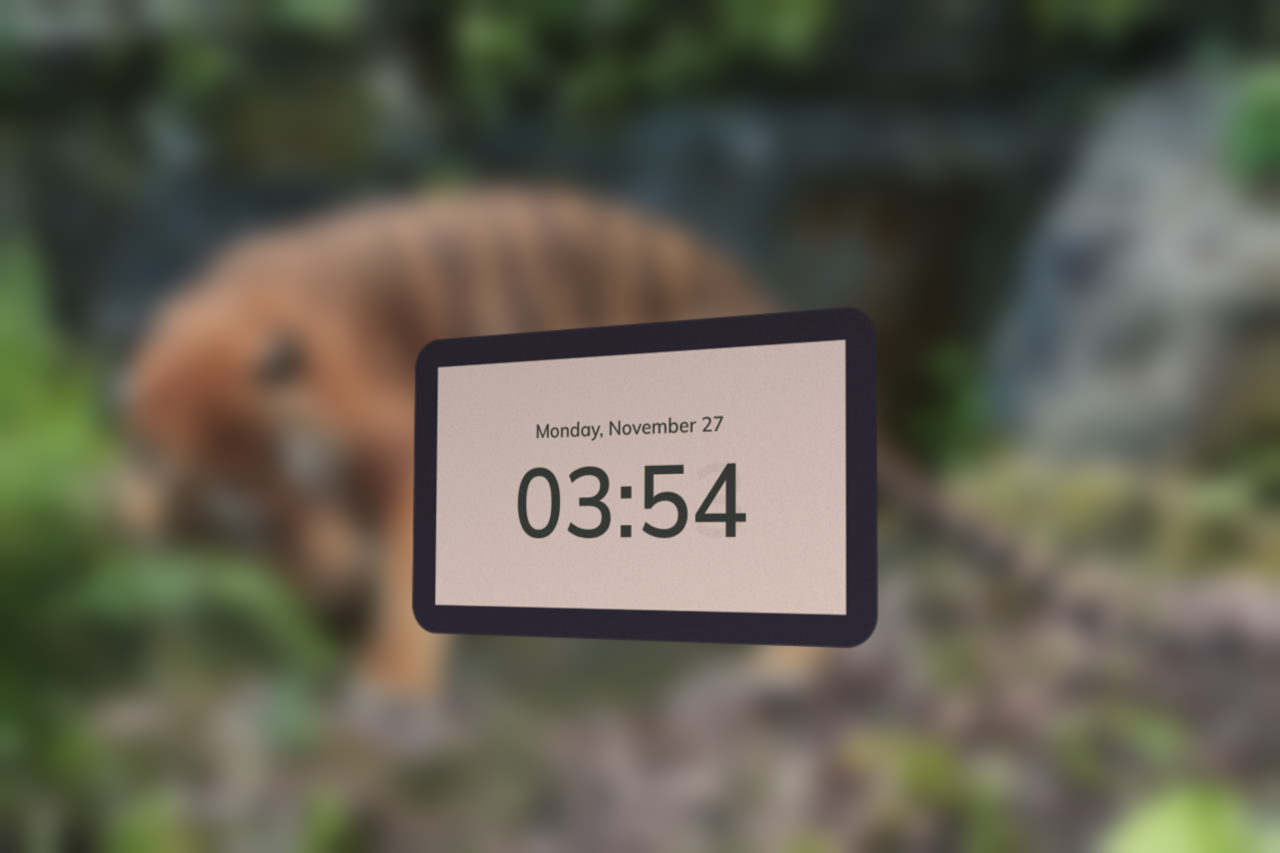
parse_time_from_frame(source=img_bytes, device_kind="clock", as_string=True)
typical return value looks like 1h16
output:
3h54
